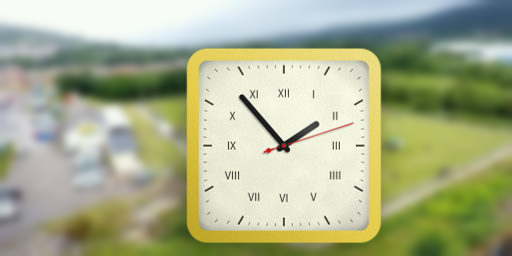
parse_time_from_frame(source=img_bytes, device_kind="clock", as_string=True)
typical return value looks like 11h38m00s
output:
1h53m12s
